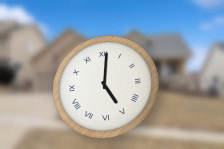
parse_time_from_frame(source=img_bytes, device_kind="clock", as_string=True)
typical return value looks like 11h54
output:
5h01
